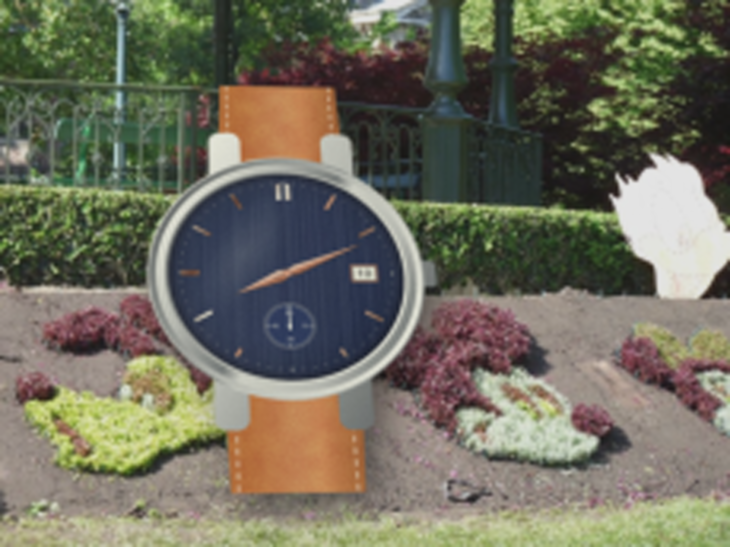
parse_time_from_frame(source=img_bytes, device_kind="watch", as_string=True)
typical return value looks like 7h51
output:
8h11
